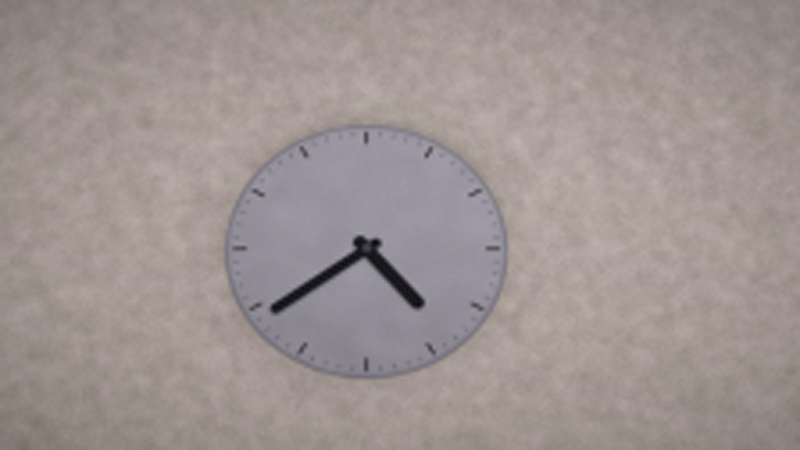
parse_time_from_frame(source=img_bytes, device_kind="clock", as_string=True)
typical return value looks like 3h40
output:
4h39
